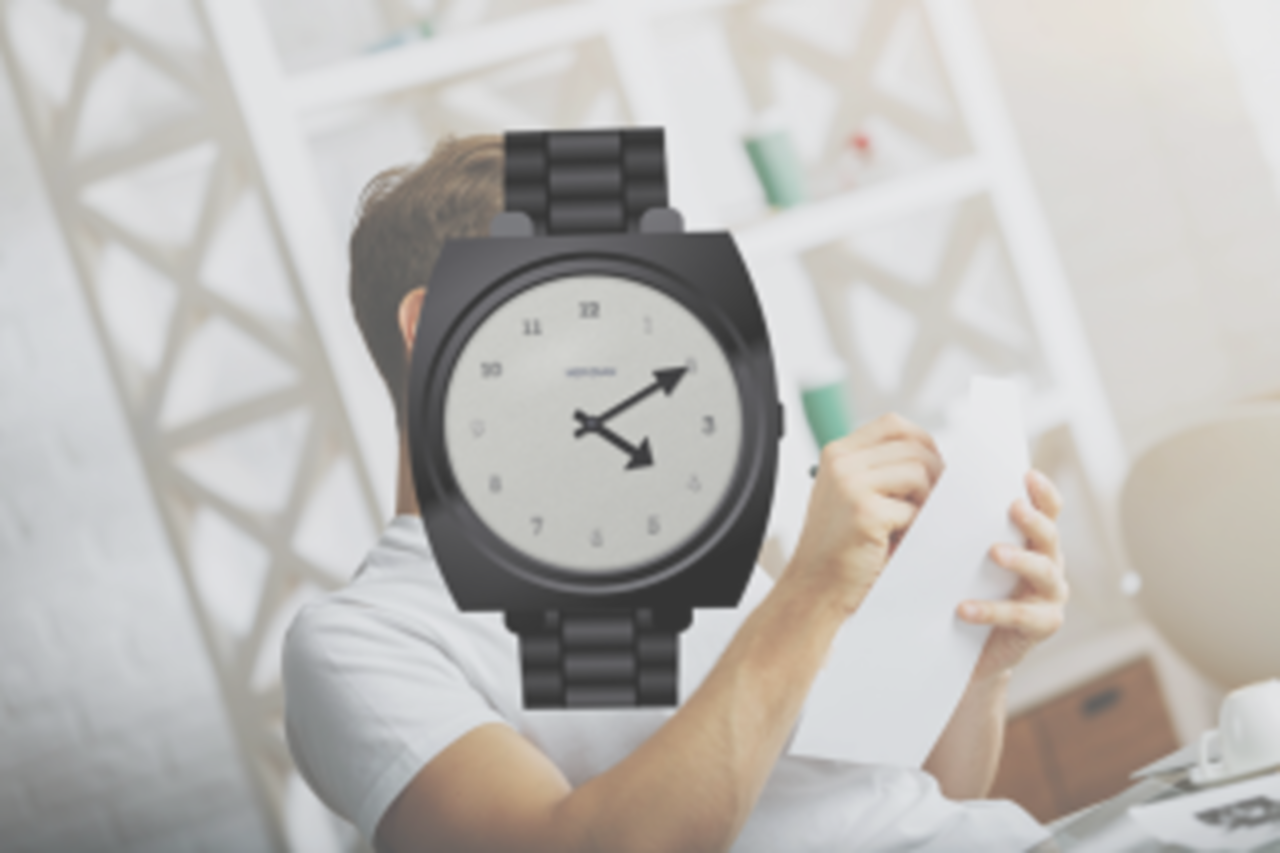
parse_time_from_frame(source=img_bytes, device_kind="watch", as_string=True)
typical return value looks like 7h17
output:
4h10
